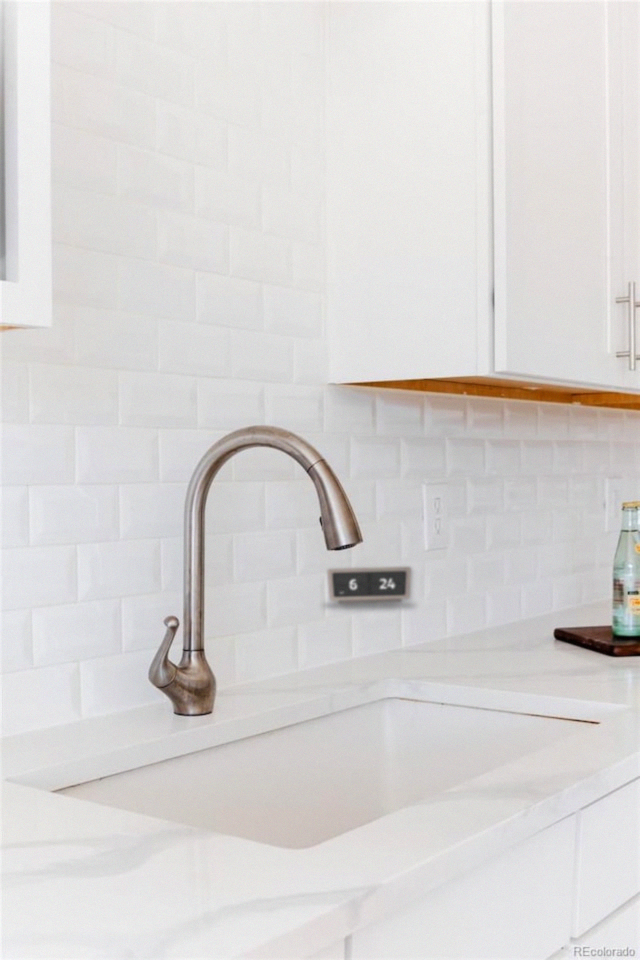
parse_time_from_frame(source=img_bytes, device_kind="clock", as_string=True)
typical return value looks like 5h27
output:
6h24
